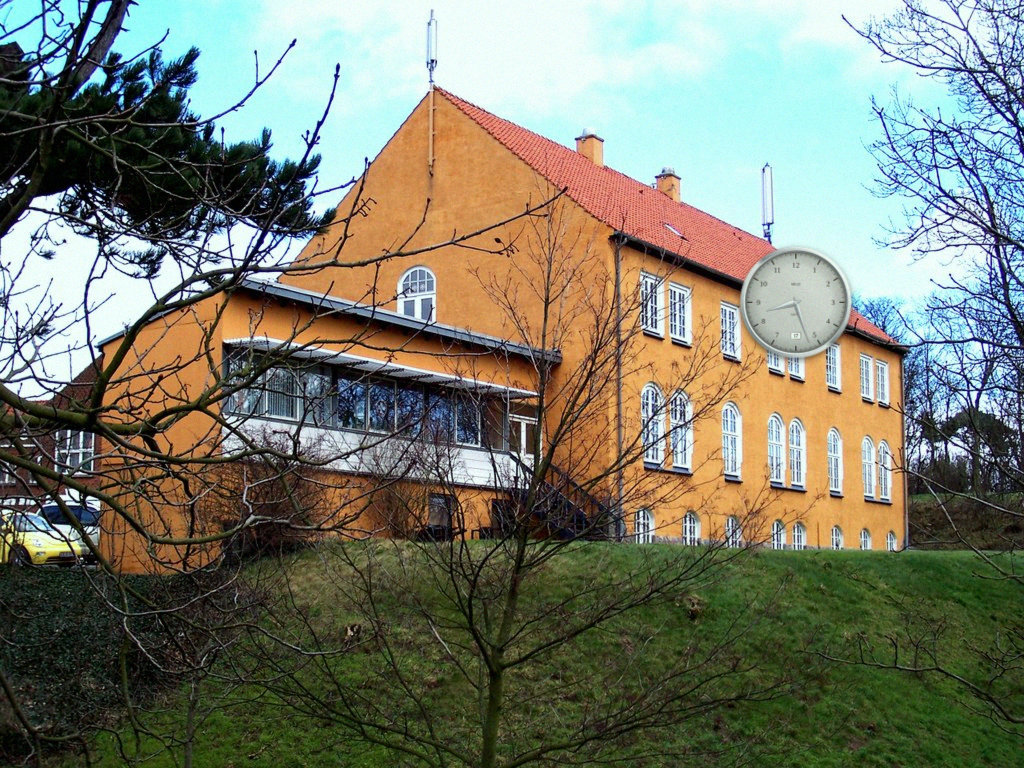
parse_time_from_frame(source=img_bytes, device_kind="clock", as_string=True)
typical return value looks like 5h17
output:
8h27
